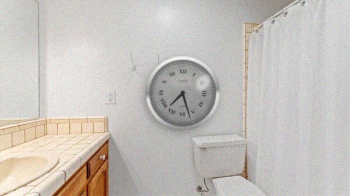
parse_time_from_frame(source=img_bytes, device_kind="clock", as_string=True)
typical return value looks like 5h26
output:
7h27
